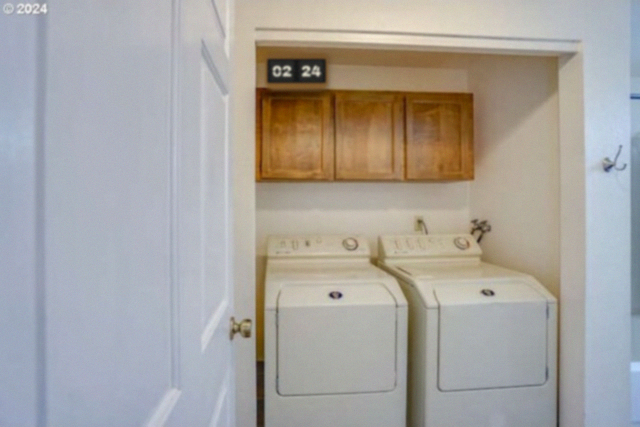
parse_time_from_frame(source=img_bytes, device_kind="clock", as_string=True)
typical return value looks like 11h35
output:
2h24
